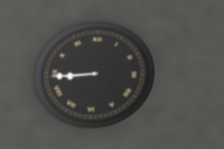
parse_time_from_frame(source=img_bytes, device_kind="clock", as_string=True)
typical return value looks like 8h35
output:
8h44
